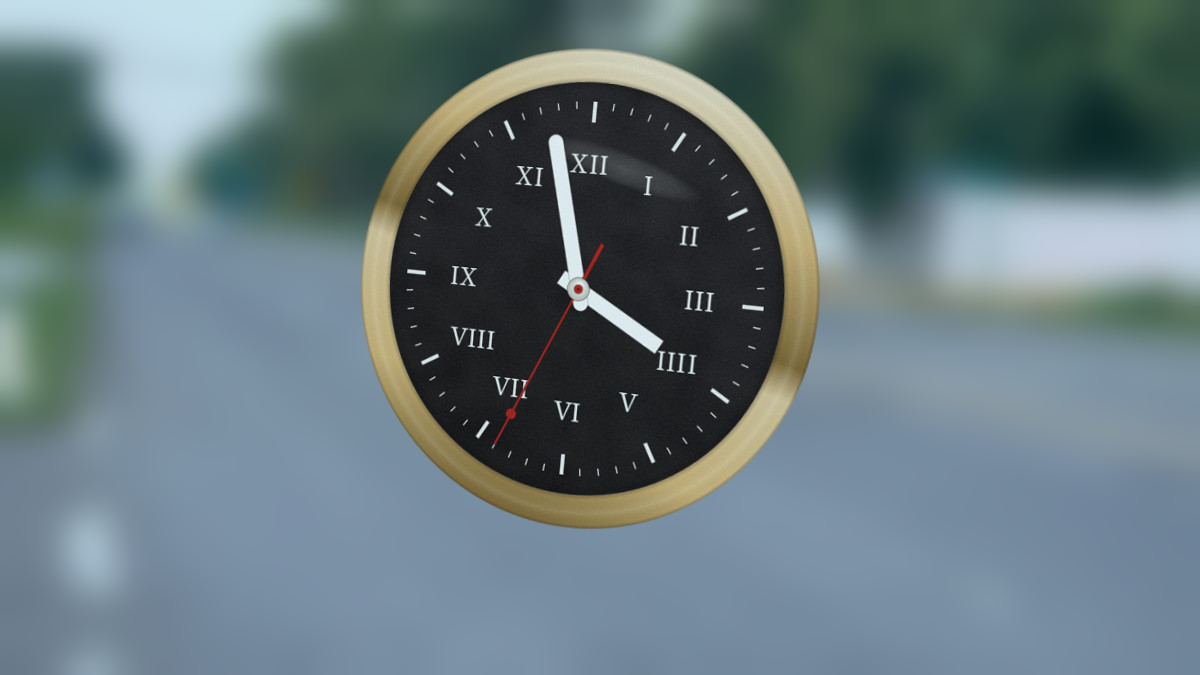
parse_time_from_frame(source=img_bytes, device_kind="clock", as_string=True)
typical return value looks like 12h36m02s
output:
3h57m34s
